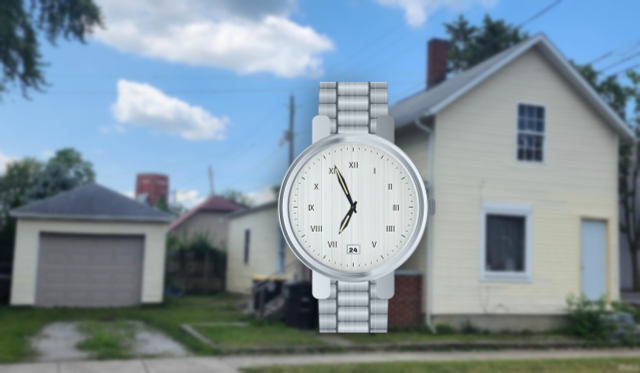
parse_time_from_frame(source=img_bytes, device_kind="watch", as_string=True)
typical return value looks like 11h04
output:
6h56
